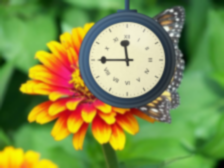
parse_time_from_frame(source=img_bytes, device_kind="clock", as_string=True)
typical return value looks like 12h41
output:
11h45
